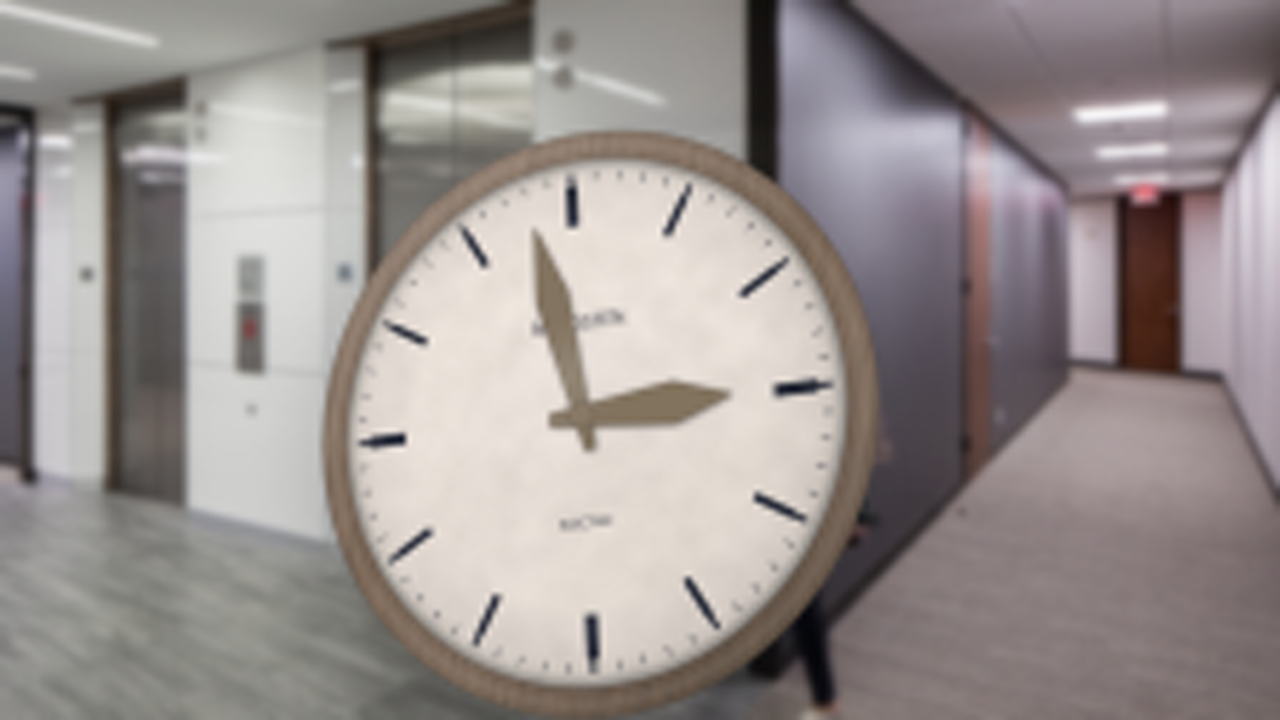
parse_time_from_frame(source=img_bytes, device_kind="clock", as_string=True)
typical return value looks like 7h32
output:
2h58
